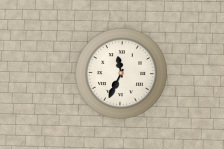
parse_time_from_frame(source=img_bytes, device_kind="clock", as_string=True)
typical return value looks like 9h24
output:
11h34
